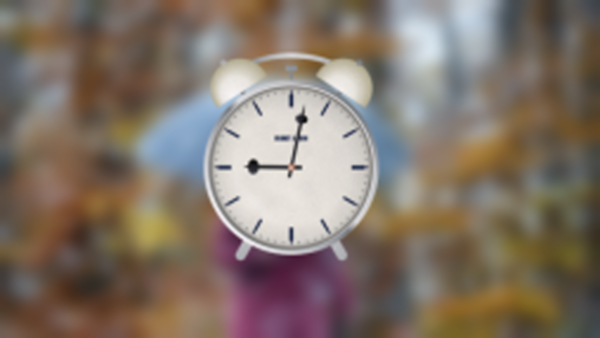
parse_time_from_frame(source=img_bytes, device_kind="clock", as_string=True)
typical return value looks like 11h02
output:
9h02
